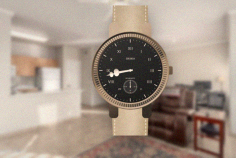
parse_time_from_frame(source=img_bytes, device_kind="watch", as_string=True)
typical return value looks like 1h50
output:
8h43
